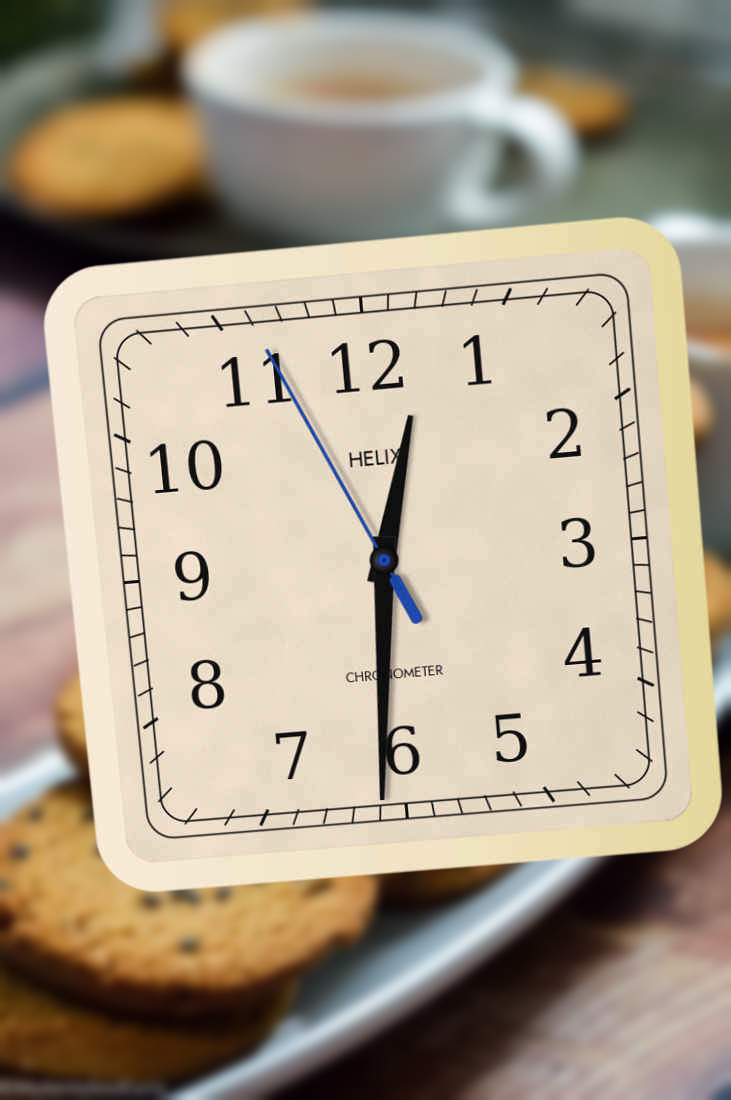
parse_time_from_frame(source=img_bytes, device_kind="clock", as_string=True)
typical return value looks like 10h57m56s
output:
12h30m56s
